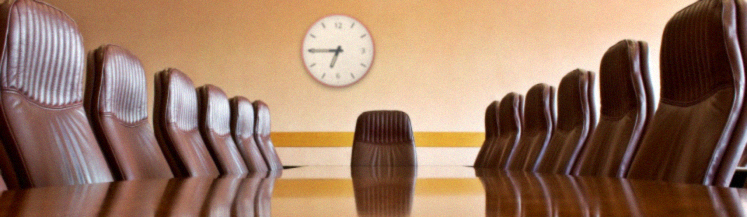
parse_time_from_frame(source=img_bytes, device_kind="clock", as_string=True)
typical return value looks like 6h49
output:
6h45
